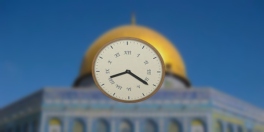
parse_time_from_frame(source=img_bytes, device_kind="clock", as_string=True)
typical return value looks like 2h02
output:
8h21
